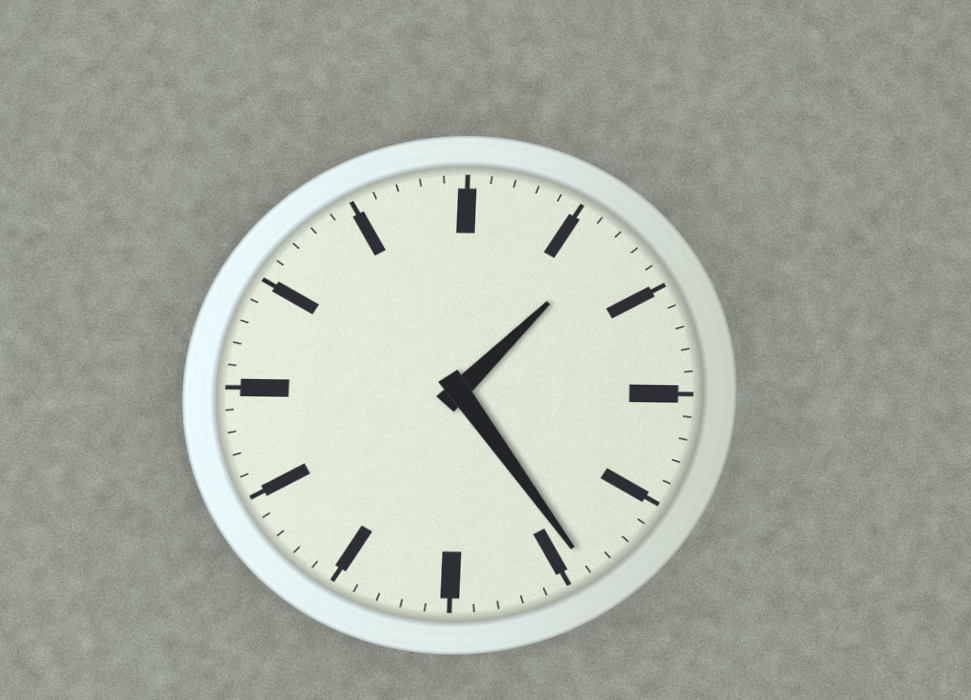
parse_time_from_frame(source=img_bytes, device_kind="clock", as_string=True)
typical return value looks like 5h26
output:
1h24
